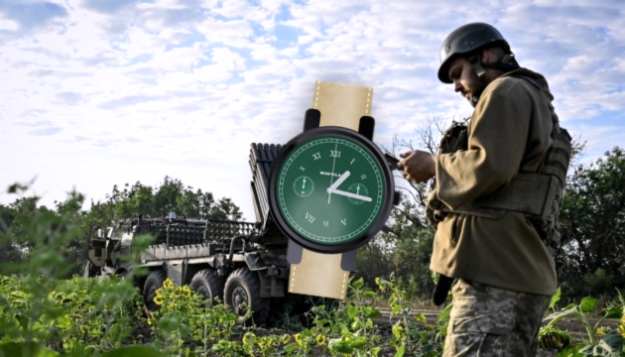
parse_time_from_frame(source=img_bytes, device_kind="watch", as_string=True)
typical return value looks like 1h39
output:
1h16
